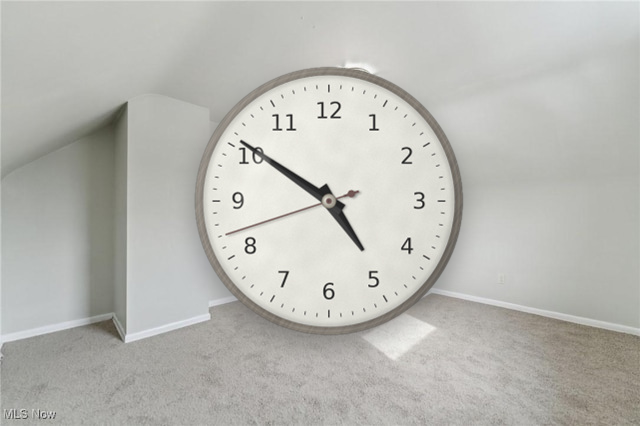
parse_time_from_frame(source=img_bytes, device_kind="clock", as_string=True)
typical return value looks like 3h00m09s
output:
4h50m42s
